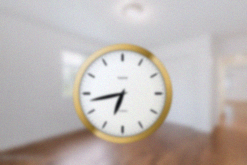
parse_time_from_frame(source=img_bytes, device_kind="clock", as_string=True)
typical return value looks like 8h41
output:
6h43
